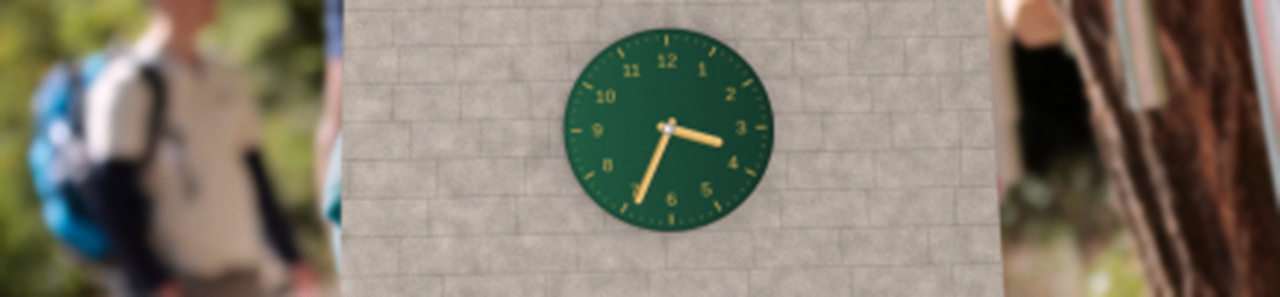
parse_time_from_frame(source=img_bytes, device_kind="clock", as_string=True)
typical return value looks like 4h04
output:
3h34
